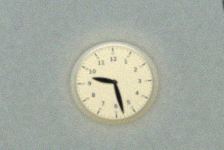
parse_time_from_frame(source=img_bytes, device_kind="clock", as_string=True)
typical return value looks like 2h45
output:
9h28
